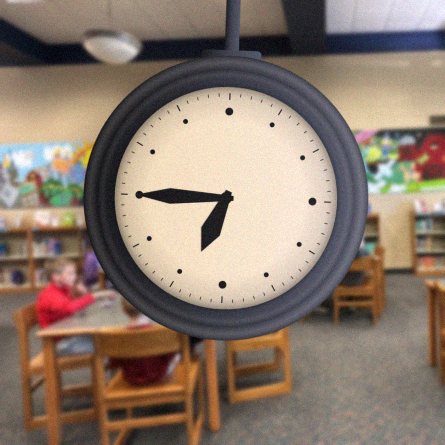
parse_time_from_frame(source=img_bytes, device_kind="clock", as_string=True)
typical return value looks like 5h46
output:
6h45
